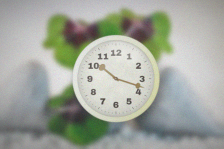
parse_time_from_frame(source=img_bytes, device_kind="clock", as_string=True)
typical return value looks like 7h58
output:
10h18
